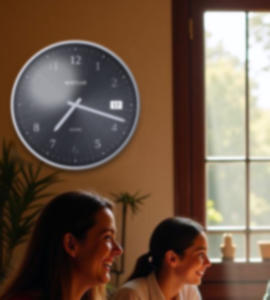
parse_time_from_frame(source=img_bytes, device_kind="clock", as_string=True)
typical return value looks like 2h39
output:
7h18
